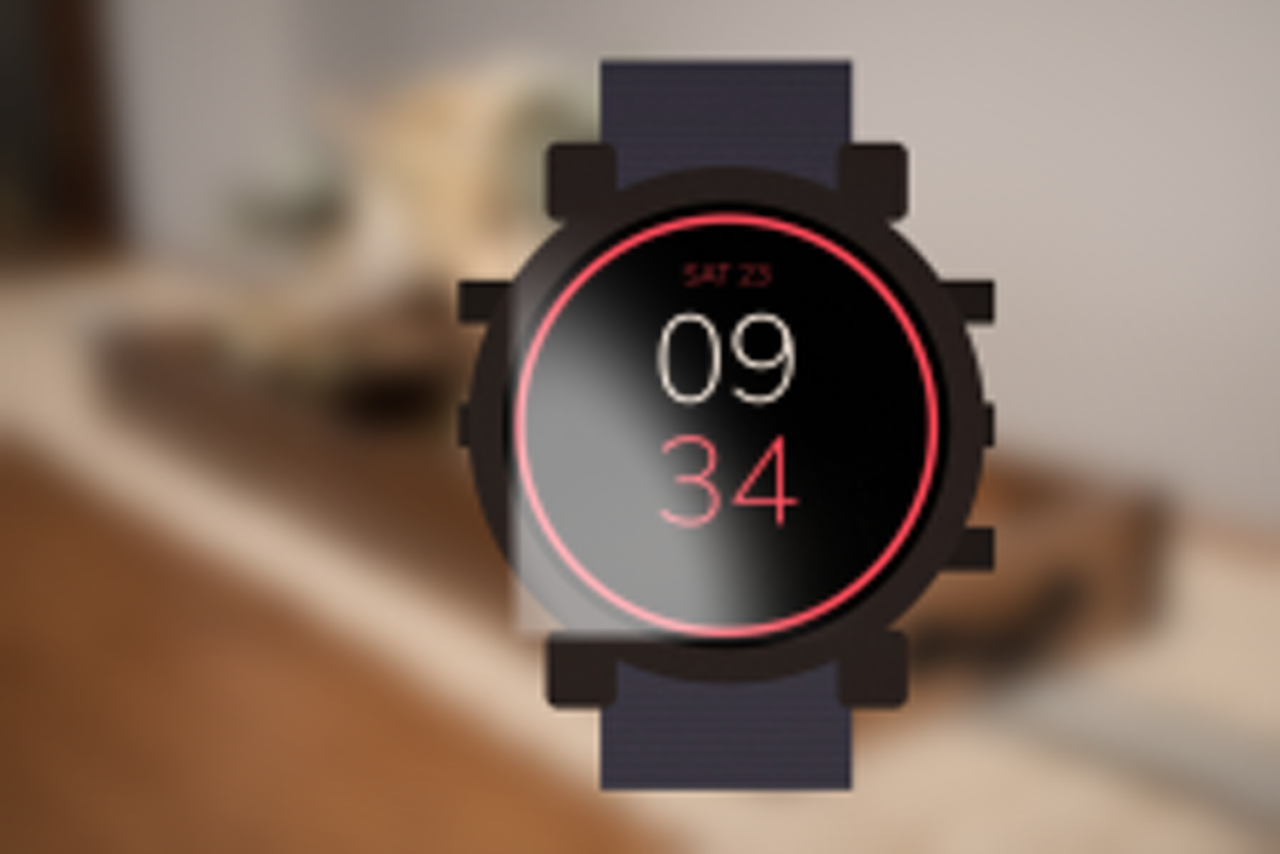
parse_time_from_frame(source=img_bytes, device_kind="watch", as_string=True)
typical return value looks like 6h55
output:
9h34
